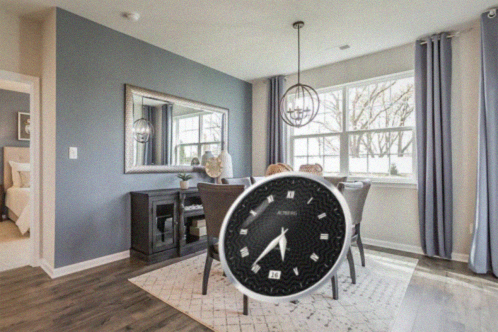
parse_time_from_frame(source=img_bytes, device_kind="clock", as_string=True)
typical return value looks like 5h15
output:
5h36
